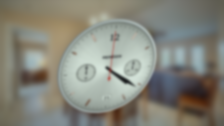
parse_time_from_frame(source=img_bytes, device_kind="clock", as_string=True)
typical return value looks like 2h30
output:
4h21
